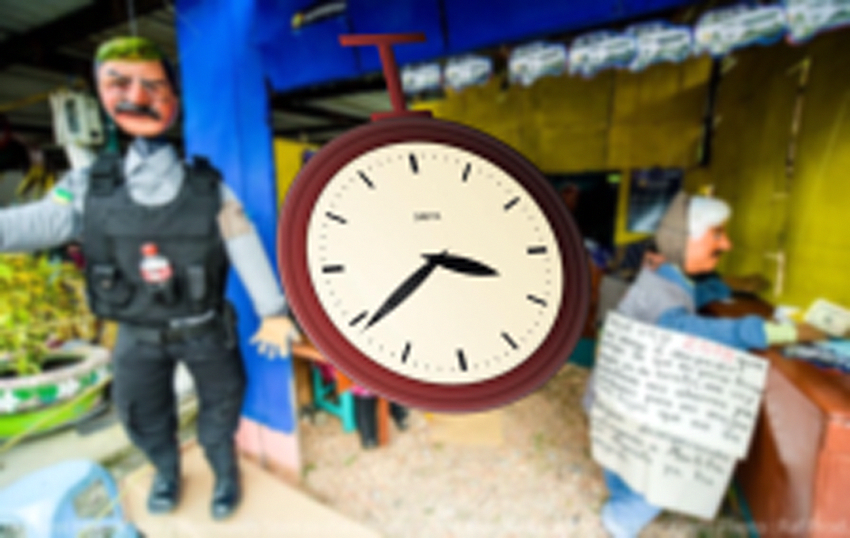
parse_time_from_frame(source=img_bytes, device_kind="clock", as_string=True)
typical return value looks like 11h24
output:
3h39
